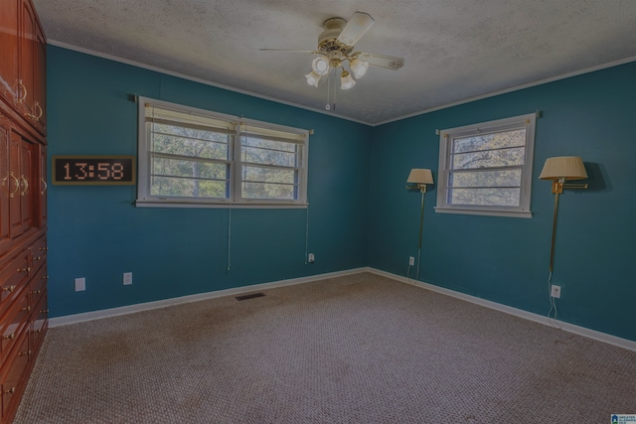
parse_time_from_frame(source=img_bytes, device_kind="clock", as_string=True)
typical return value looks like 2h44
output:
13h58
